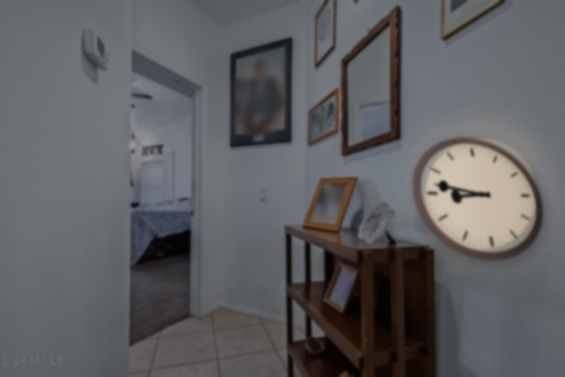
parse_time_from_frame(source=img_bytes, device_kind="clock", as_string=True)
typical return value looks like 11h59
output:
8h47
